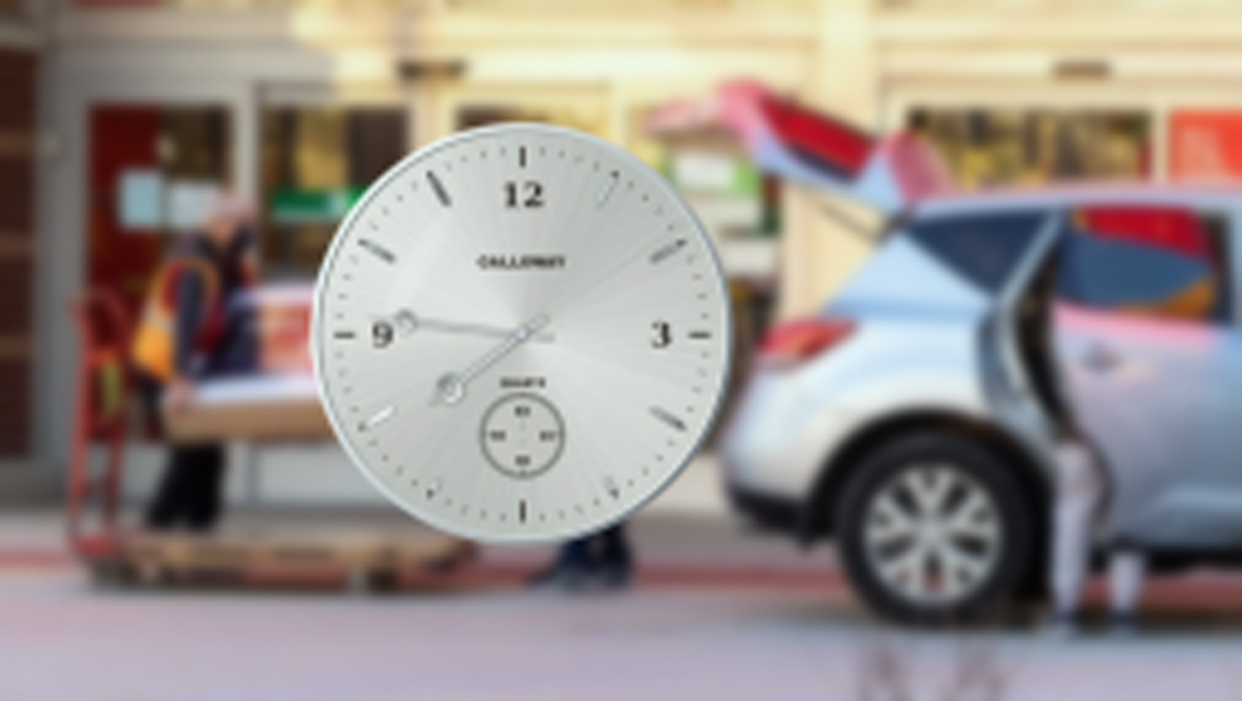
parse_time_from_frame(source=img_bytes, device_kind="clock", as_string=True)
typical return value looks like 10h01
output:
7h46
